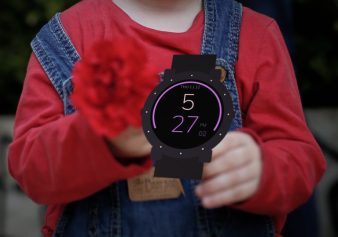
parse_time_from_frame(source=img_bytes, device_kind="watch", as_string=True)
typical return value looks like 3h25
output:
5h27
